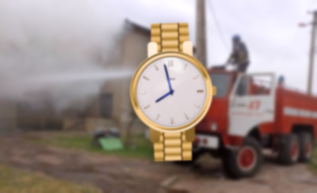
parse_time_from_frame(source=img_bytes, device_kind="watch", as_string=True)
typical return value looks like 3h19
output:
7h58
